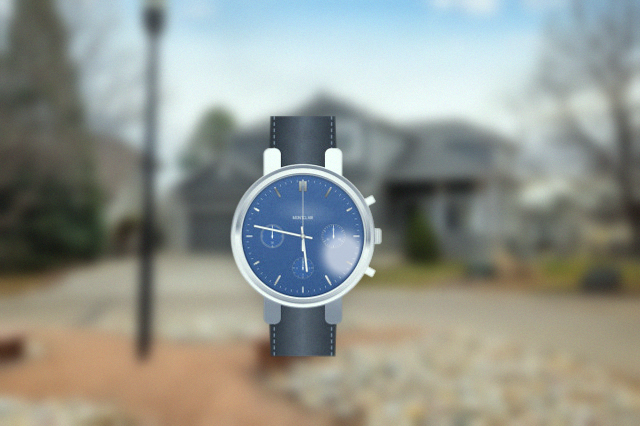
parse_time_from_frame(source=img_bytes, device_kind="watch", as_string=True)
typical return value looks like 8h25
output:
5h47
